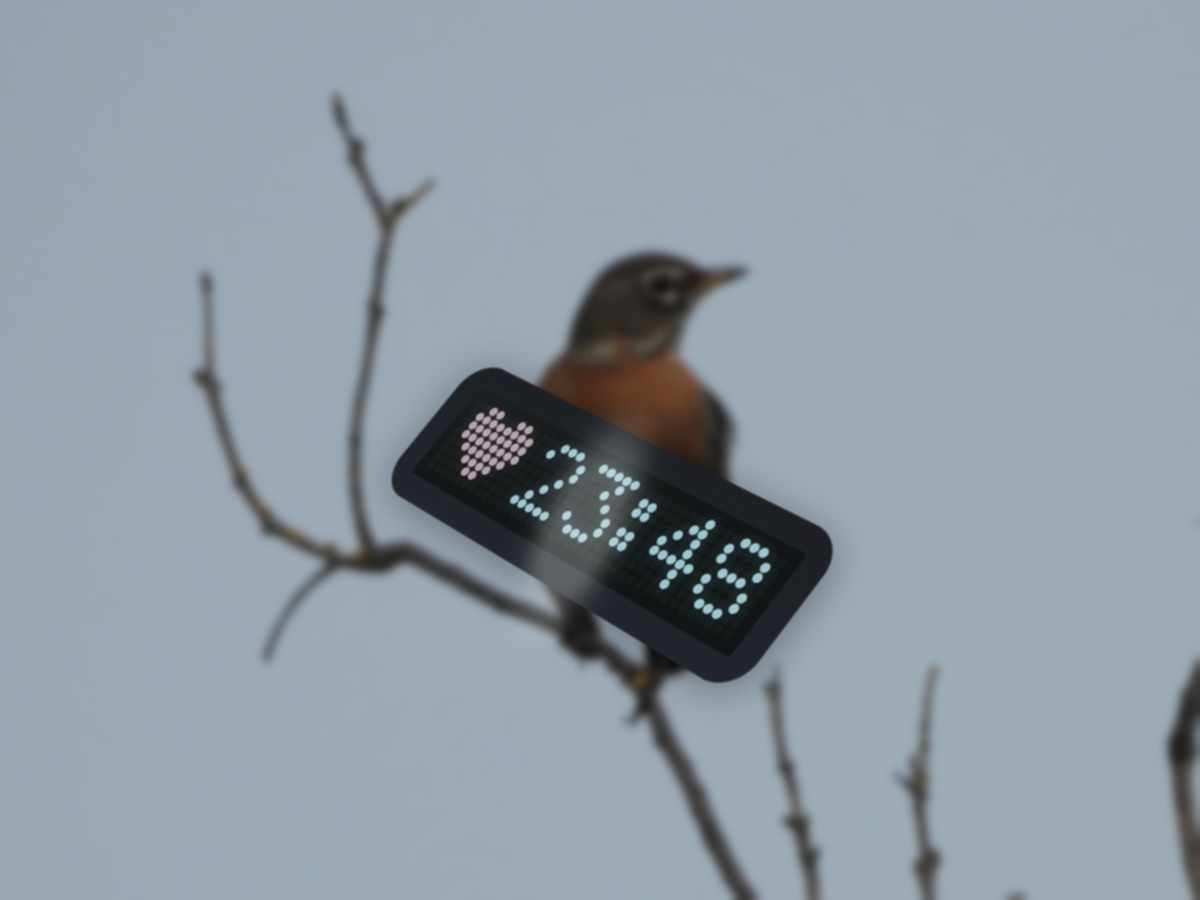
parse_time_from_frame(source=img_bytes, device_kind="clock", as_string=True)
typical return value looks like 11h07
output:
23h48
